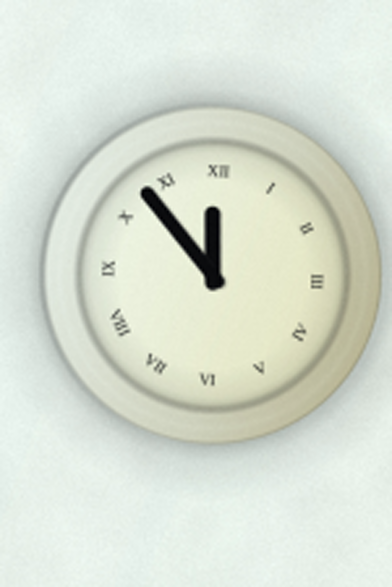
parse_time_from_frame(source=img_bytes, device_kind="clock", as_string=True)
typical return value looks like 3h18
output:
11h53
